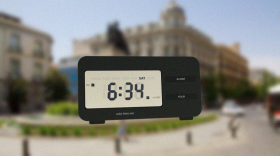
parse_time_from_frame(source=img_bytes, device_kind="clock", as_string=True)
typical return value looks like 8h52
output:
6h34
